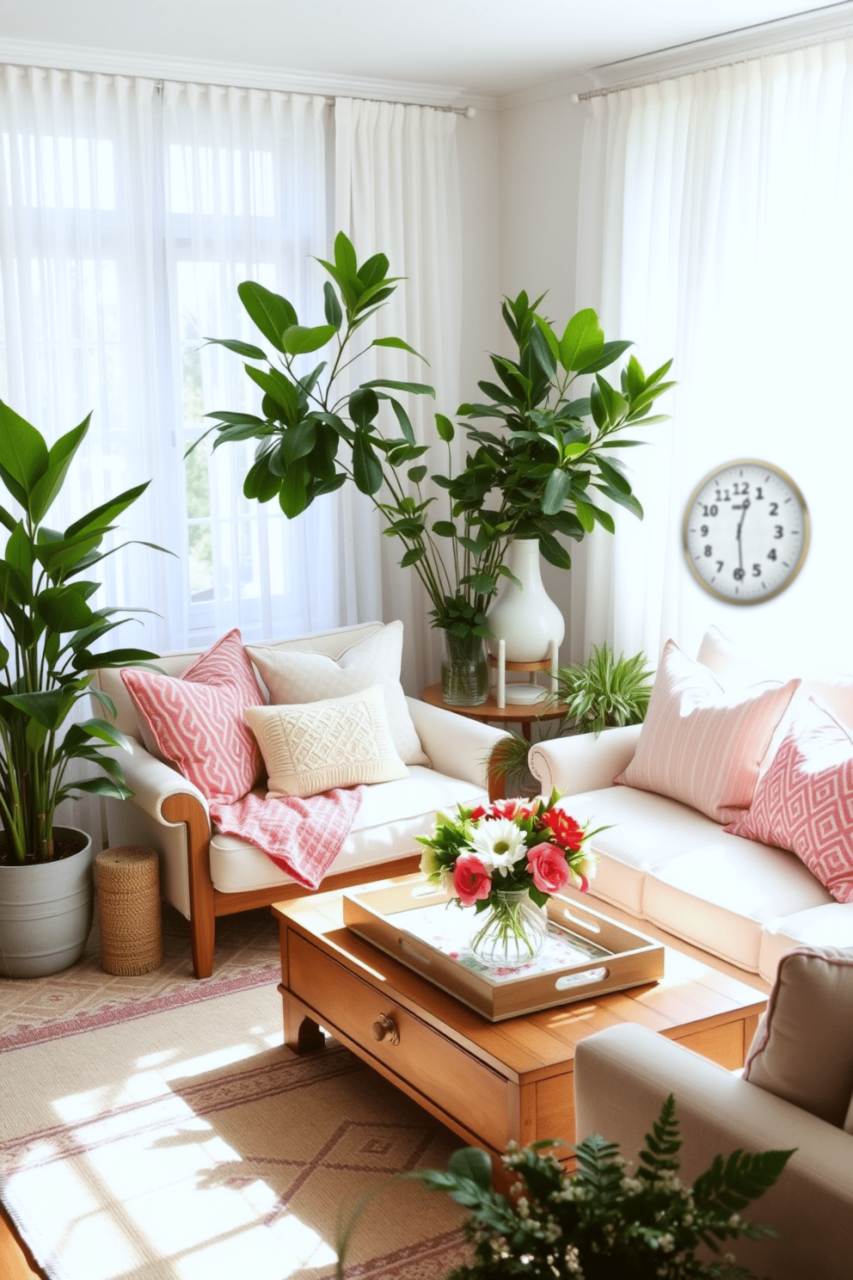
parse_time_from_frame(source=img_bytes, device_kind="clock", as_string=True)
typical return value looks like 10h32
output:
12h29
